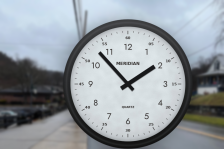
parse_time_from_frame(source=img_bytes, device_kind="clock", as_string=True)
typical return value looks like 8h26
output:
1h53
